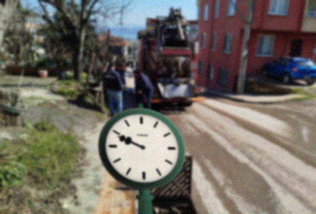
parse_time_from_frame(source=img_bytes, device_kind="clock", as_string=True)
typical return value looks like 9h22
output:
9h49
